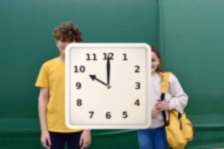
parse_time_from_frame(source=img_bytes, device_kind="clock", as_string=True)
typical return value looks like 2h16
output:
10h00
